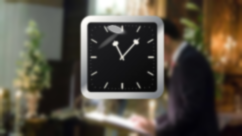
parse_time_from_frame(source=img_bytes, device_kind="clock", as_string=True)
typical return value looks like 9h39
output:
11h07
